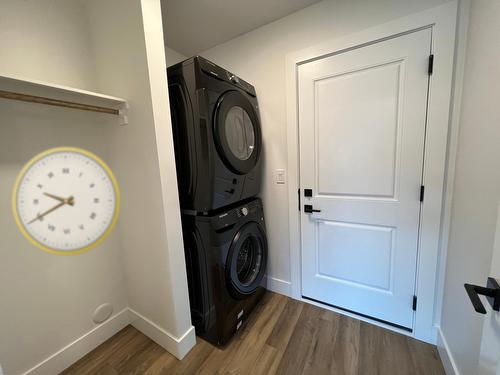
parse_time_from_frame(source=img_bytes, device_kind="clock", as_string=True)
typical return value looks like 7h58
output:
9h40
